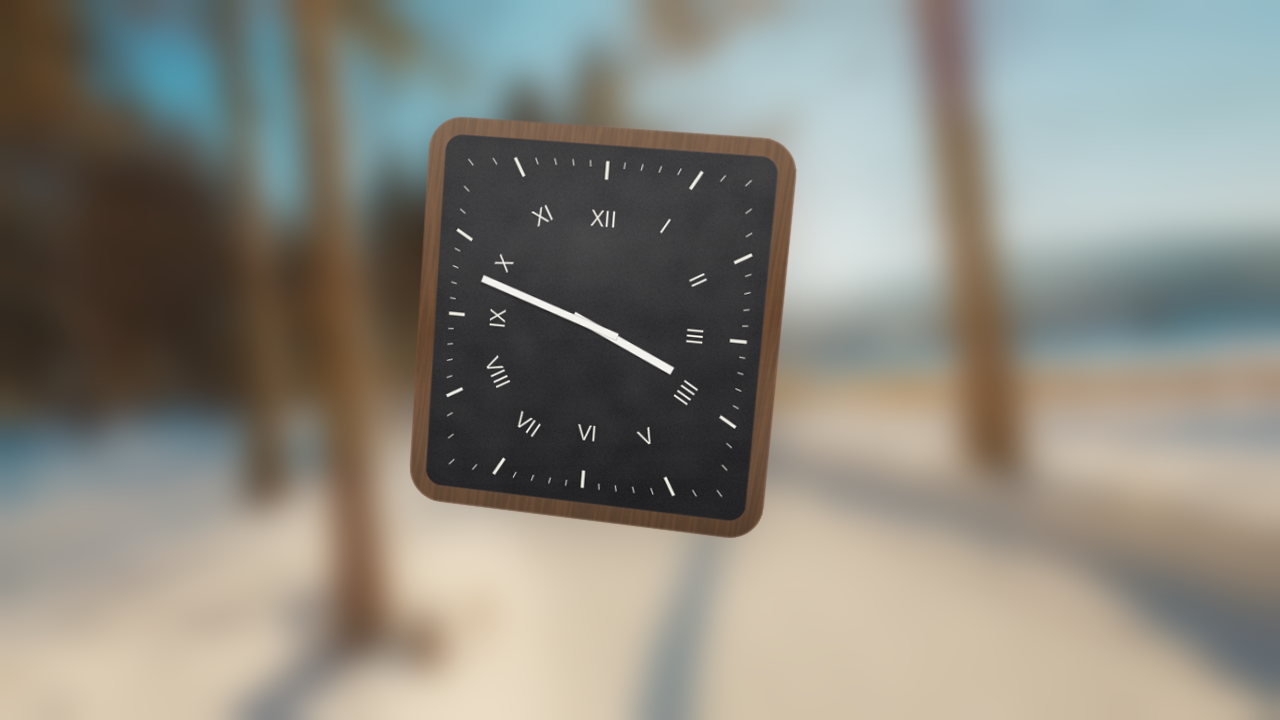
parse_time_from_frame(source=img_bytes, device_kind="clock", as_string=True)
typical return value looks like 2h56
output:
3h48
